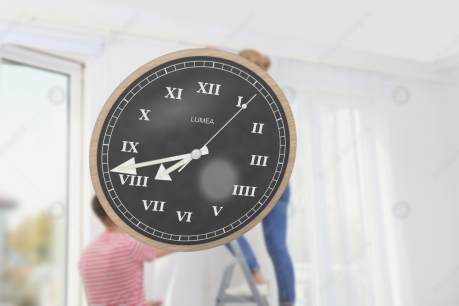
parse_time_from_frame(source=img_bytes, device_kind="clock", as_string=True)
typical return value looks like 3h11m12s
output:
7h42m06s
